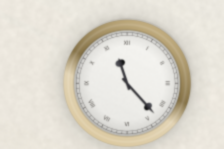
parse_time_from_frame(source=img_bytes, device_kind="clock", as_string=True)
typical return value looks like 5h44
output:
11h23
